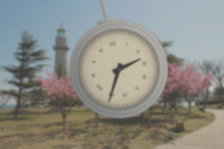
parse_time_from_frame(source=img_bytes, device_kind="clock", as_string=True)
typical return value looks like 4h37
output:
2h35
